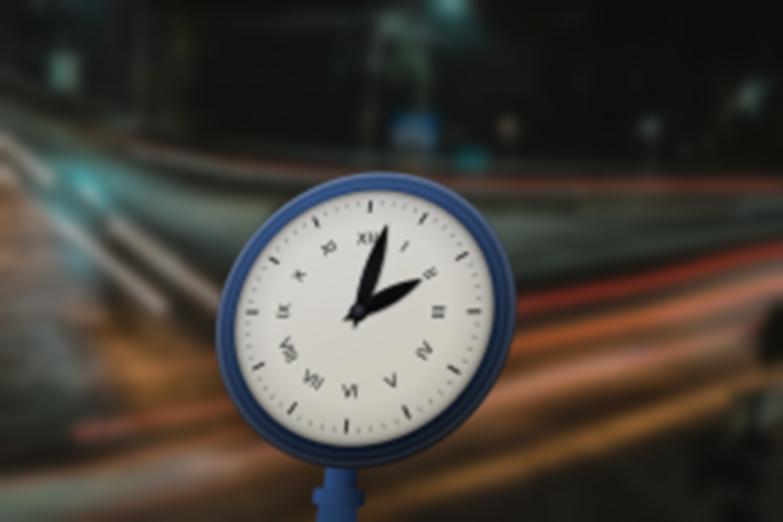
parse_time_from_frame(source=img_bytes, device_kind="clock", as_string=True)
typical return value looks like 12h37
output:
2h02
